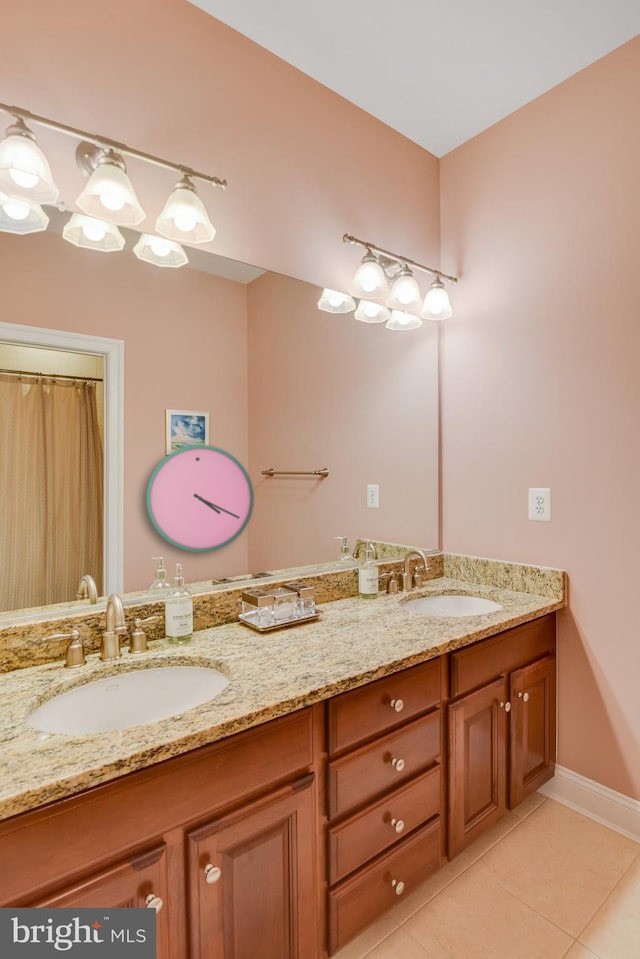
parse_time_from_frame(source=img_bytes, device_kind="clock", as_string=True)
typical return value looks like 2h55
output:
4h20
